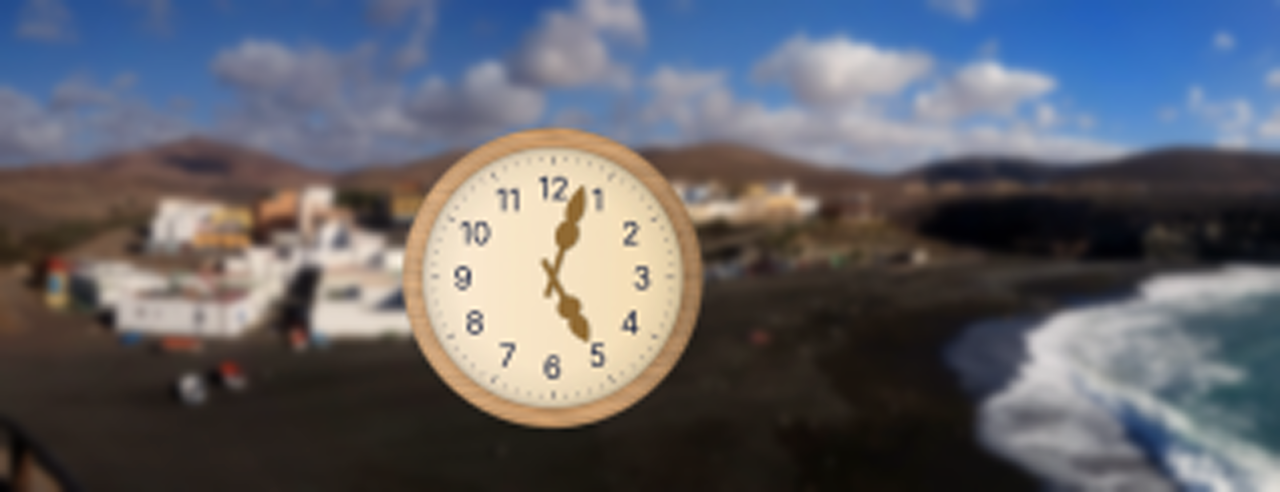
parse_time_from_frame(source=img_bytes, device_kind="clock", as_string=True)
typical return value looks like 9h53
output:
5h03
